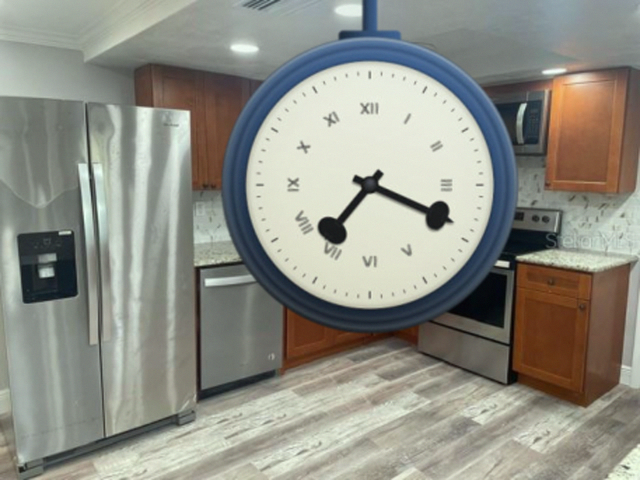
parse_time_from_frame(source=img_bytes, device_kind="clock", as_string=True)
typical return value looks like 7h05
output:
7h19
